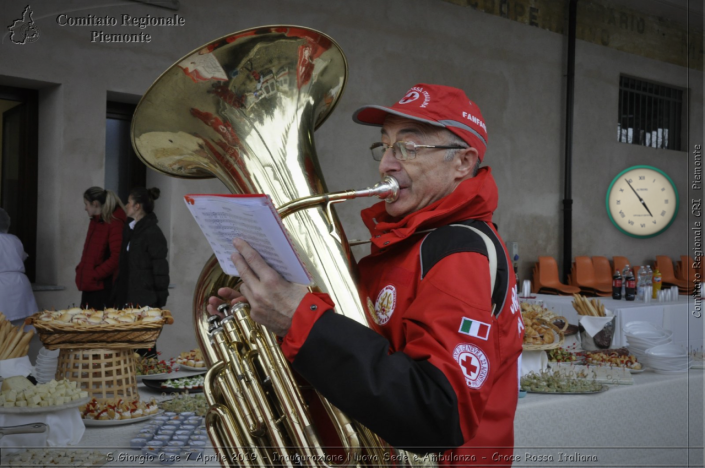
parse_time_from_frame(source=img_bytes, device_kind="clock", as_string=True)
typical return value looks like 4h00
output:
4h54
